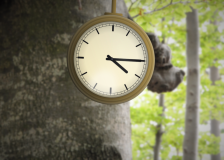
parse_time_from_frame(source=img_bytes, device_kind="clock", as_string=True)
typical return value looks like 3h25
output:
4h15
